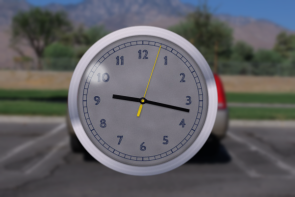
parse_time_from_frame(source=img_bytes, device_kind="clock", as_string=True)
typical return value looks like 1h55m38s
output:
9h17m03s
